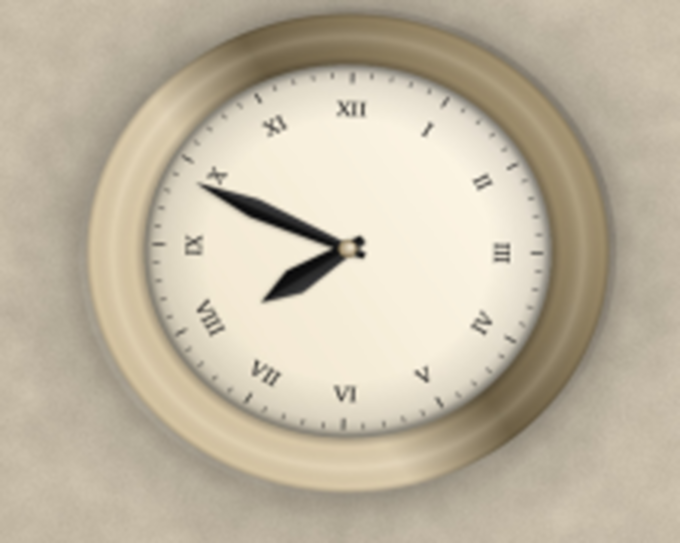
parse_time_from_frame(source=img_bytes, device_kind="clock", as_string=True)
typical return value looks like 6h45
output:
7h49
